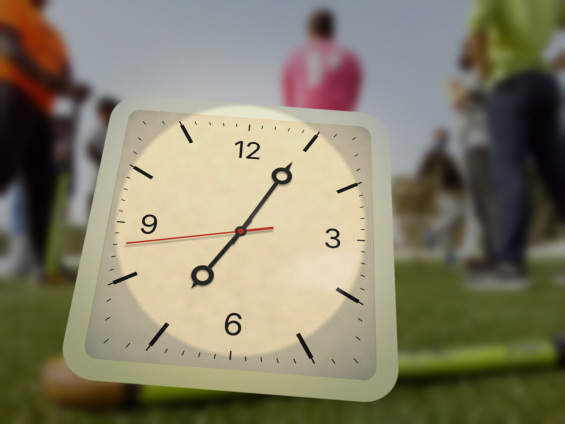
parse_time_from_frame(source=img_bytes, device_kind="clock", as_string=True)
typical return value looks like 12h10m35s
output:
7h04m43s
